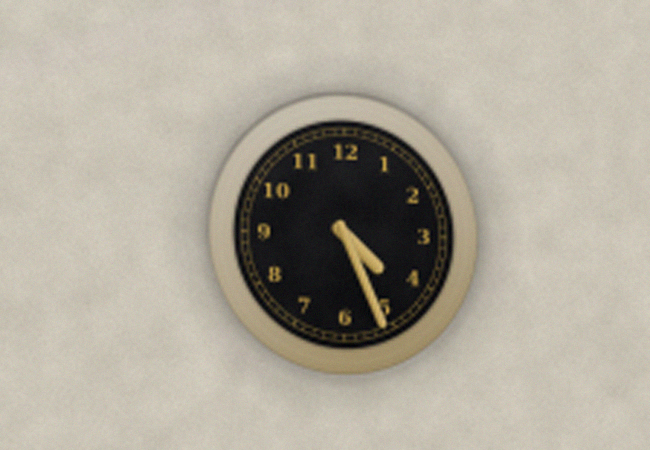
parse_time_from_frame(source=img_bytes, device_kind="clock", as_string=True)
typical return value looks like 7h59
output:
4h26
